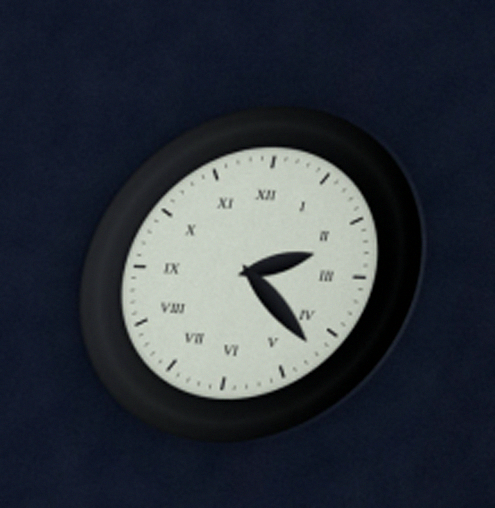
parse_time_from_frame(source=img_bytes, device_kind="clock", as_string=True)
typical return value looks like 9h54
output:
2h22
